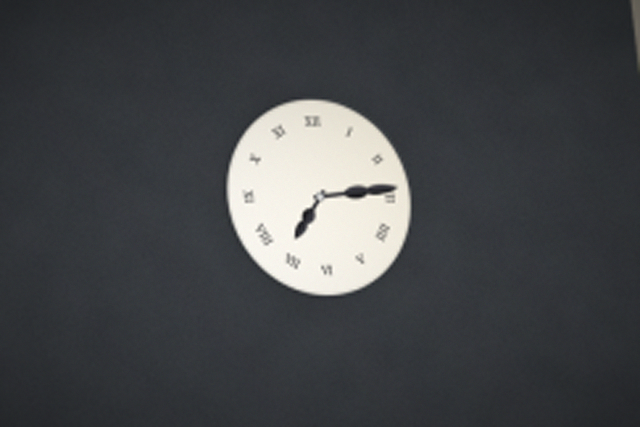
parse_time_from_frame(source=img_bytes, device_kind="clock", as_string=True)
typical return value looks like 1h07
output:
7h14
